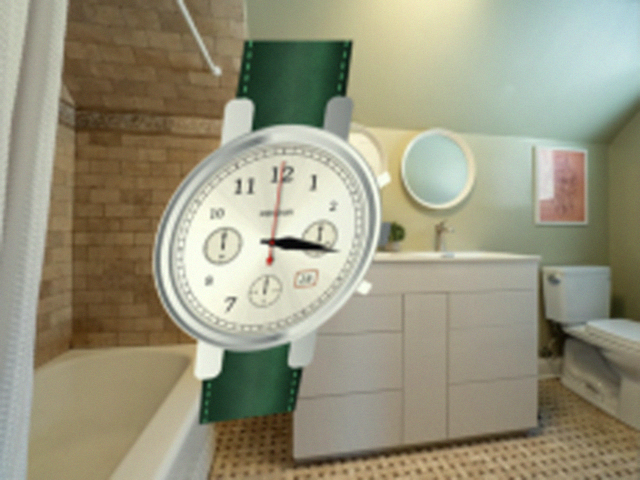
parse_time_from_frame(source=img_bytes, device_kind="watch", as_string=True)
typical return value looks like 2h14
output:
3h17
